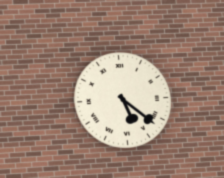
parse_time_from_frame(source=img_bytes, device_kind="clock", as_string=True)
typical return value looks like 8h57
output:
5h22
